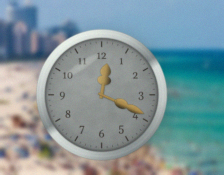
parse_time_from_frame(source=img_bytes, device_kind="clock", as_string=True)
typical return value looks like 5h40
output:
12h19
